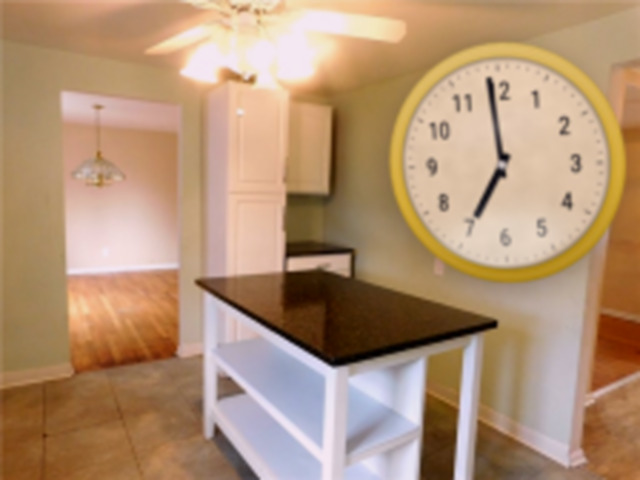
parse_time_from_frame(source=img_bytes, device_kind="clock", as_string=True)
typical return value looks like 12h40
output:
6h59
